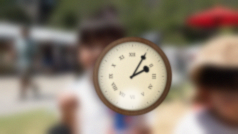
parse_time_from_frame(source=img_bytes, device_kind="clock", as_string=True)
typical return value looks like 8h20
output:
2h05
